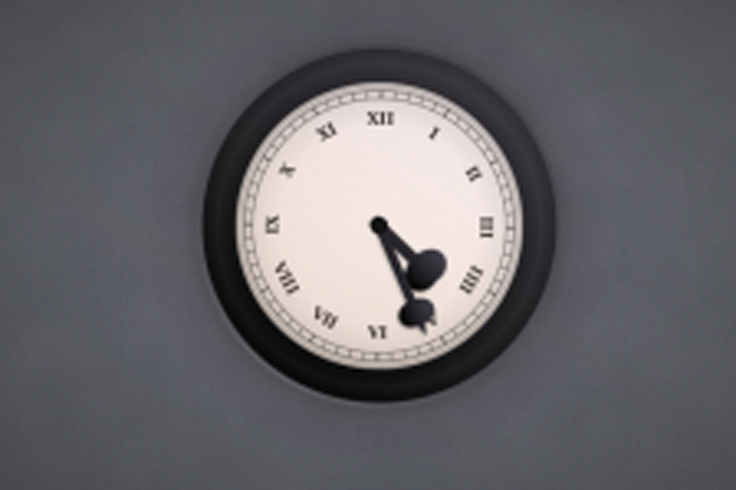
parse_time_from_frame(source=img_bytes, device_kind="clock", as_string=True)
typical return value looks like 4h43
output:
4h26
